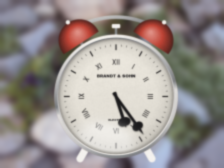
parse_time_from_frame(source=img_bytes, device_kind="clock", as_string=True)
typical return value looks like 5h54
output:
5h24
